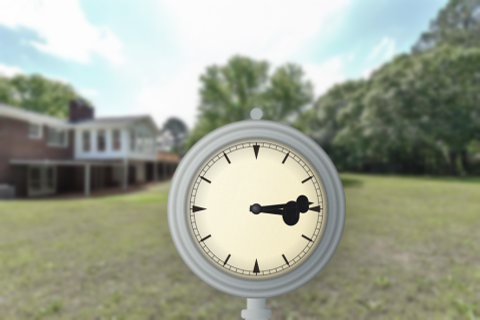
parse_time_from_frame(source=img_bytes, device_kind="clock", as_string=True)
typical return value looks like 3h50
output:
3h14
